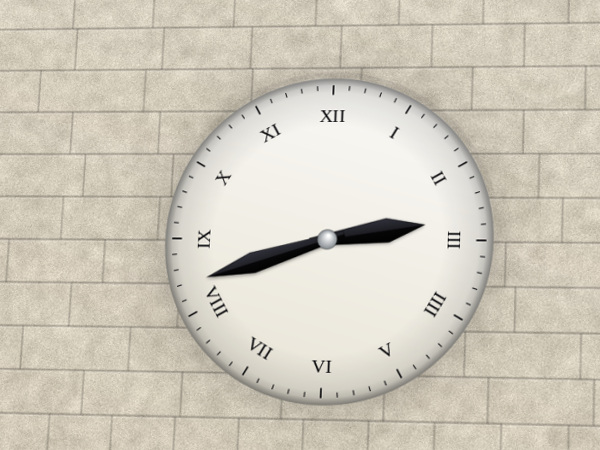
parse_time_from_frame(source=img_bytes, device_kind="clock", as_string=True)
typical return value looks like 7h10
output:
2h42
